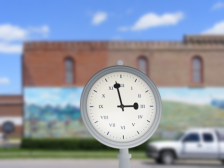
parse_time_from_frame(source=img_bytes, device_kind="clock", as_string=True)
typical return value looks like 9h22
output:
2h58
